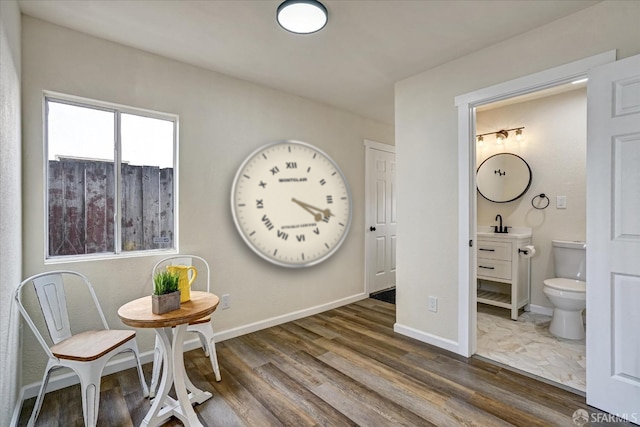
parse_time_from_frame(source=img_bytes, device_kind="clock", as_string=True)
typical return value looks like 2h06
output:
4h19
